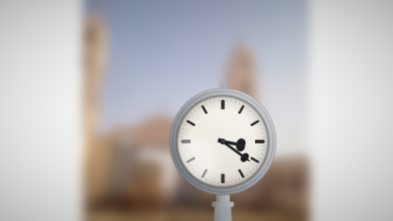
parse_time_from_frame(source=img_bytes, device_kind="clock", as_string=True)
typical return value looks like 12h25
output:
3h21
